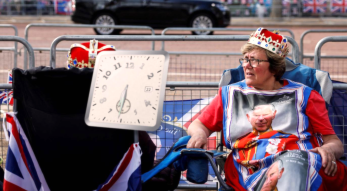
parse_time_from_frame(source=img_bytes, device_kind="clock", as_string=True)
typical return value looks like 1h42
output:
6h31
